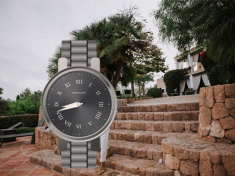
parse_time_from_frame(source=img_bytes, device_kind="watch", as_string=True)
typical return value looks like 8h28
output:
8h42
